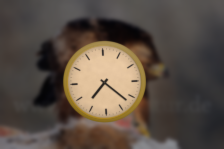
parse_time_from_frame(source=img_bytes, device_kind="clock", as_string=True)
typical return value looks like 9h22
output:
7h22
